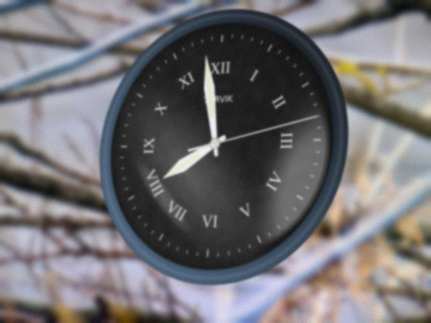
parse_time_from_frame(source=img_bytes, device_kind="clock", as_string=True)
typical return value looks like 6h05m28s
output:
7h58m13s
